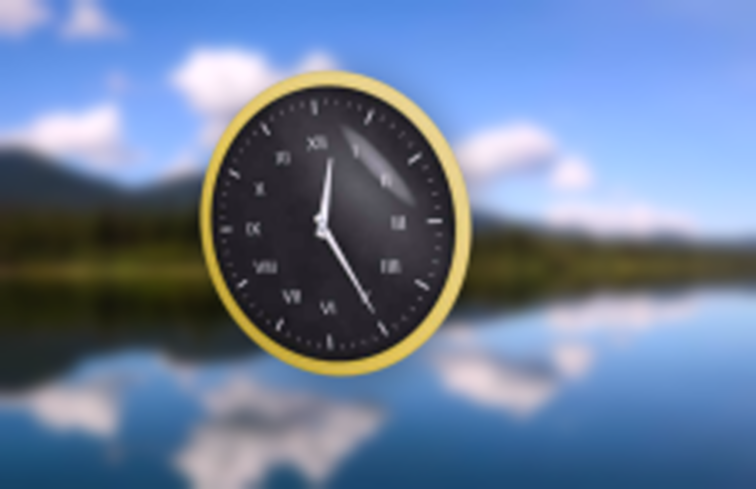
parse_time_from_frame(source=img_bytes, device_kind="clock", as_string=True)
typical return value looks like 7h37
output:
12h25
